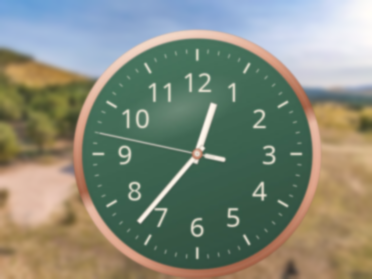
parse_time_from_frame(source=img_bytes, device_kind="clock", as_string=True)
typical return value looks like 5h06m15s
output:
12h36m47s
